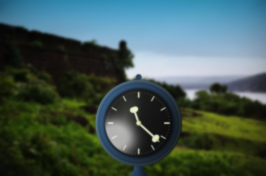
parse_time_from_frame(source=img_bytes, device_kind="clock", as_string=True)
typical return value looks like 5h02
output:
11h22
